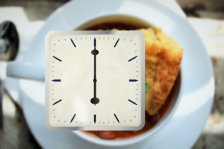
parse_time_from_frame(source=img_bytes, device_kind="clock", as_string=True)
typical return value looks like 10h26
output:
6h00
